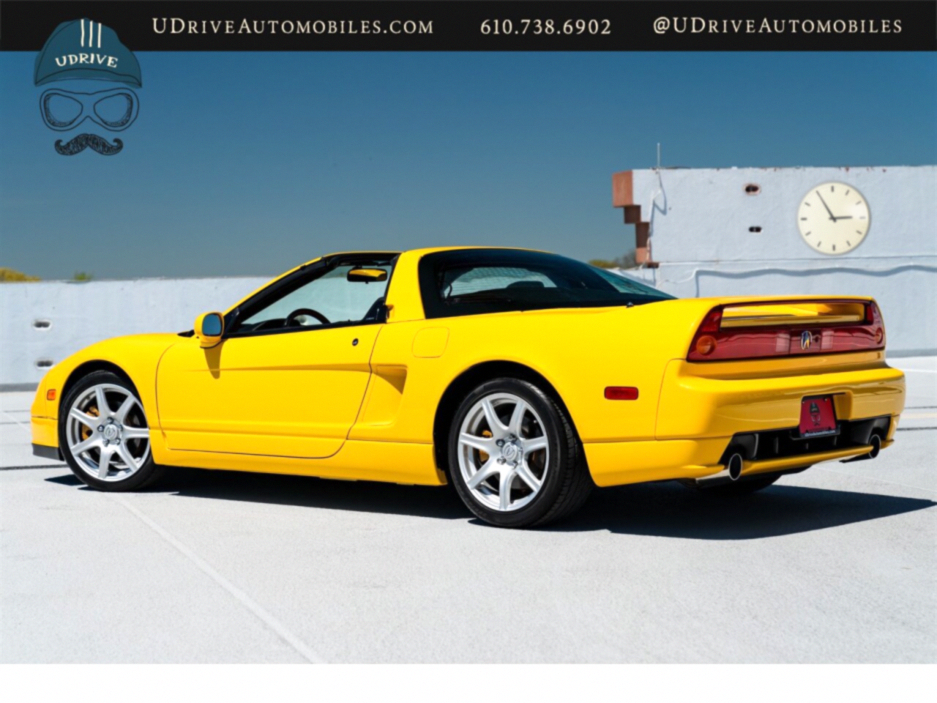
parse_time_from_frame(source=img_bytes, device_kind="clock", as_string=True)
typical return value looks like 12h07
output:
2h55
